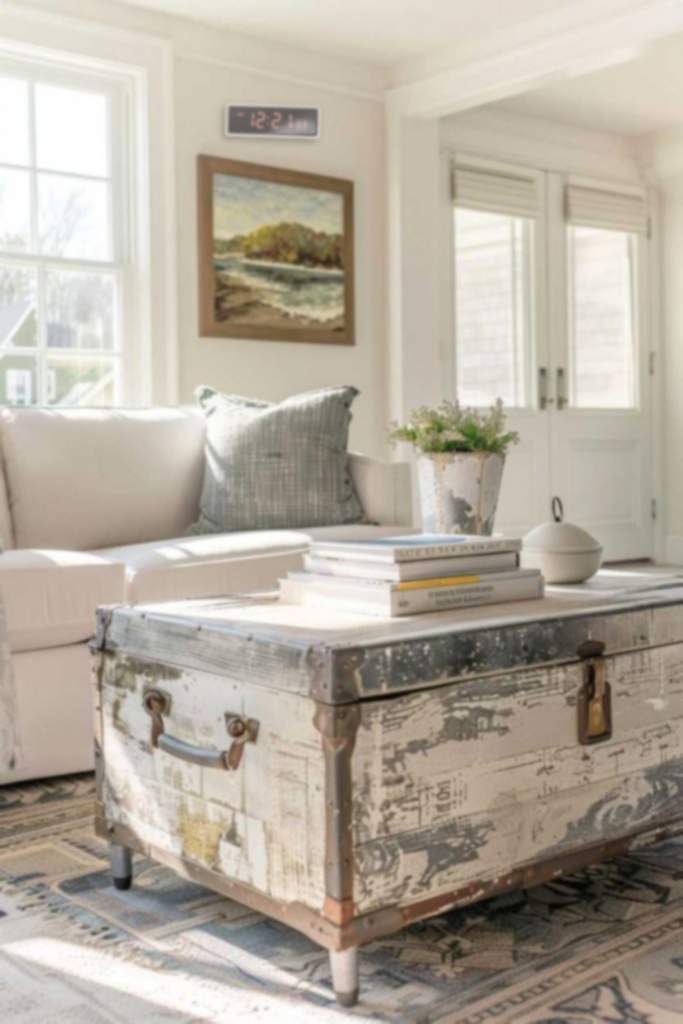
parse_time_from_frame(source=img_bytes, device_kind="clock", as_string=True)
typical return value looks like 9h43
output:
12h21
